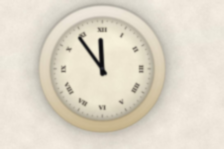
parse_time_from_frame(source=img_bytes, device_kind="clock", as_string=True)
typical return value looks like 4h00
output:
11h54
